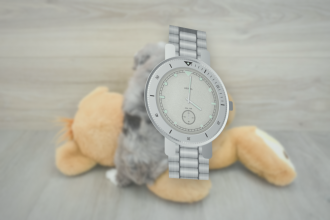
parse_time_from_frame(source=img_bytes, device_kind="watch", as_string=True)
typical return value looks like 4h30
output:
4h01
